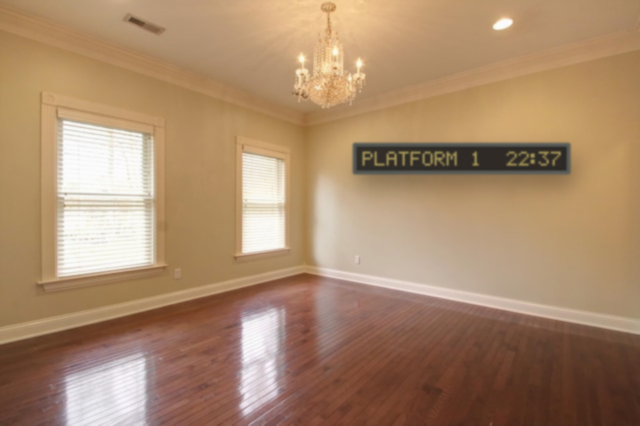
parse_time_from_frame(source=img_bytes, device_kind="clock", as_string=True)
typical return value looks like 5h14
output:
22h37
